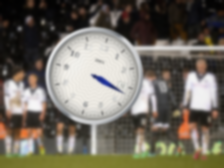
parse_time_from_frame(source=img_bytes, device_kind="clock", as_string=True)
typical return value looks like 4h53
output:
3h17
